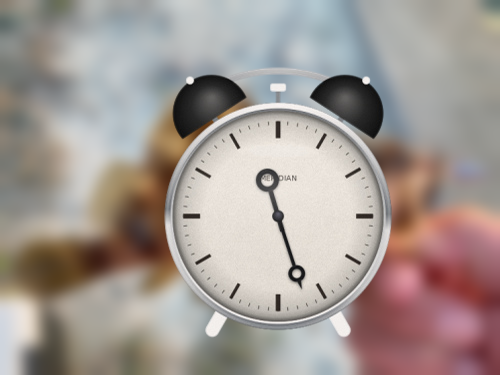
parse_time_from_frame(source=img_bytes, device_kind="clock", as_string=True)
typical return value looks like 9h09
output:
11h27
